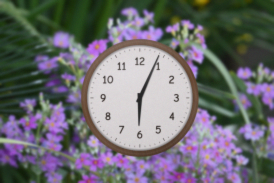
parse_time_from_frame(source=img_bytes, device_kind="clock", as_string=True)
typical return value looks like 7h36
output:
6h04
